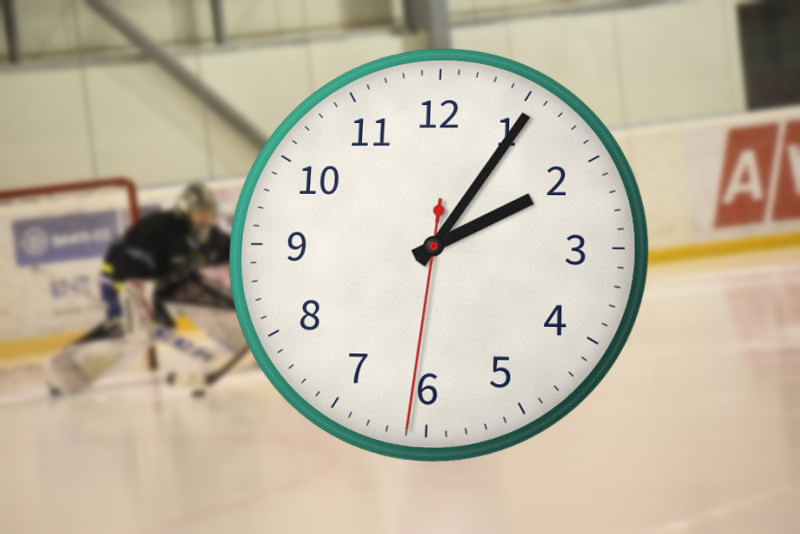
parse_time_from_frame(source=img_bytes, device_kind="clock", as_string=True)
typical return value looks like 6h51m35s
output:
2h05m31s
